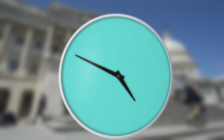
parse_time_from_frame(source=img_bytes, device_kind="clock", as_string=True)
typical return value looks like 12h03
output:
4h49
